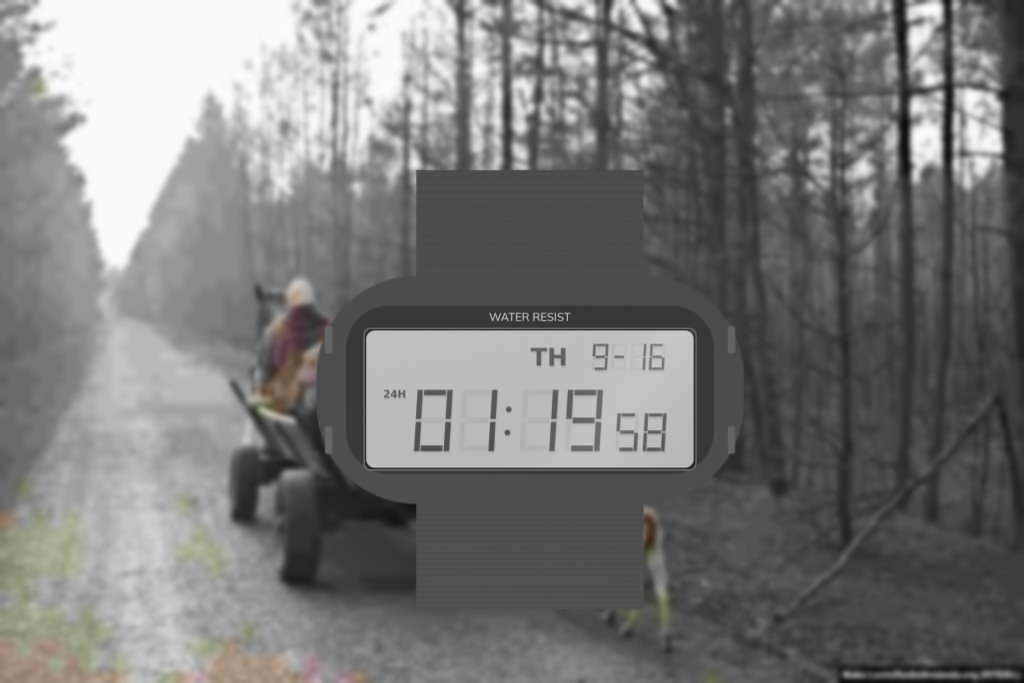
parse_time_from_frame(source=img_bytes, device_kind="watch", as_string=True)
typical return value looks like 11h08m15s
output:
1h19m58s
